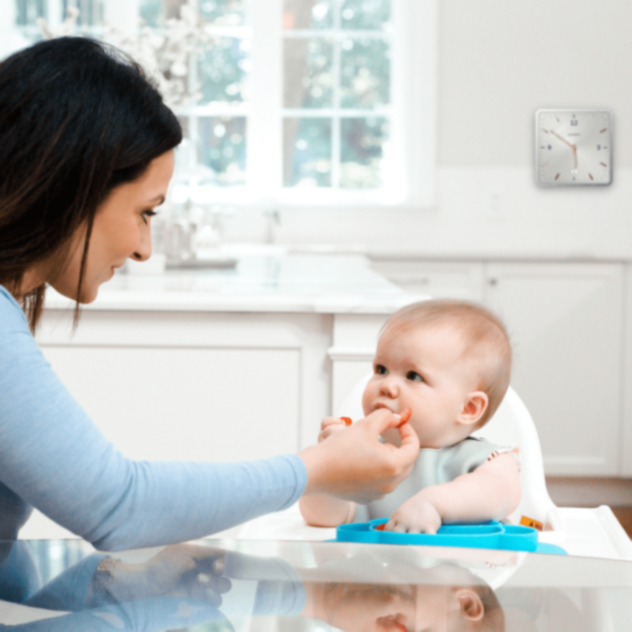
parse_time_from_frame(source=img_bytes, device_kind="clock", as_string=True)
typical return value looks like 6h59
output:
5h51
